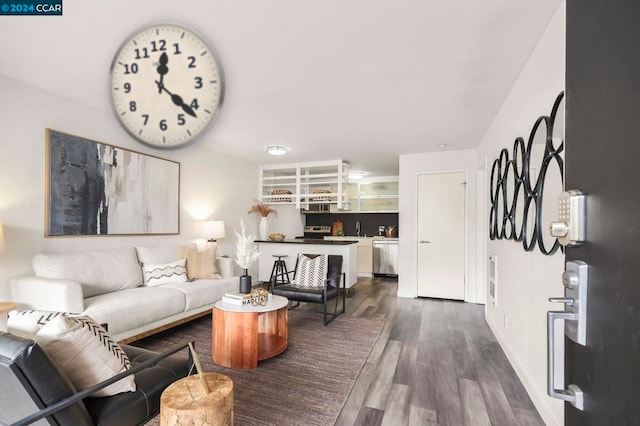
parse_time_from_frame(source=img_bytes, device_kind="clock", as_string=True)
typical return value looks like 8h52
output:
12h22
